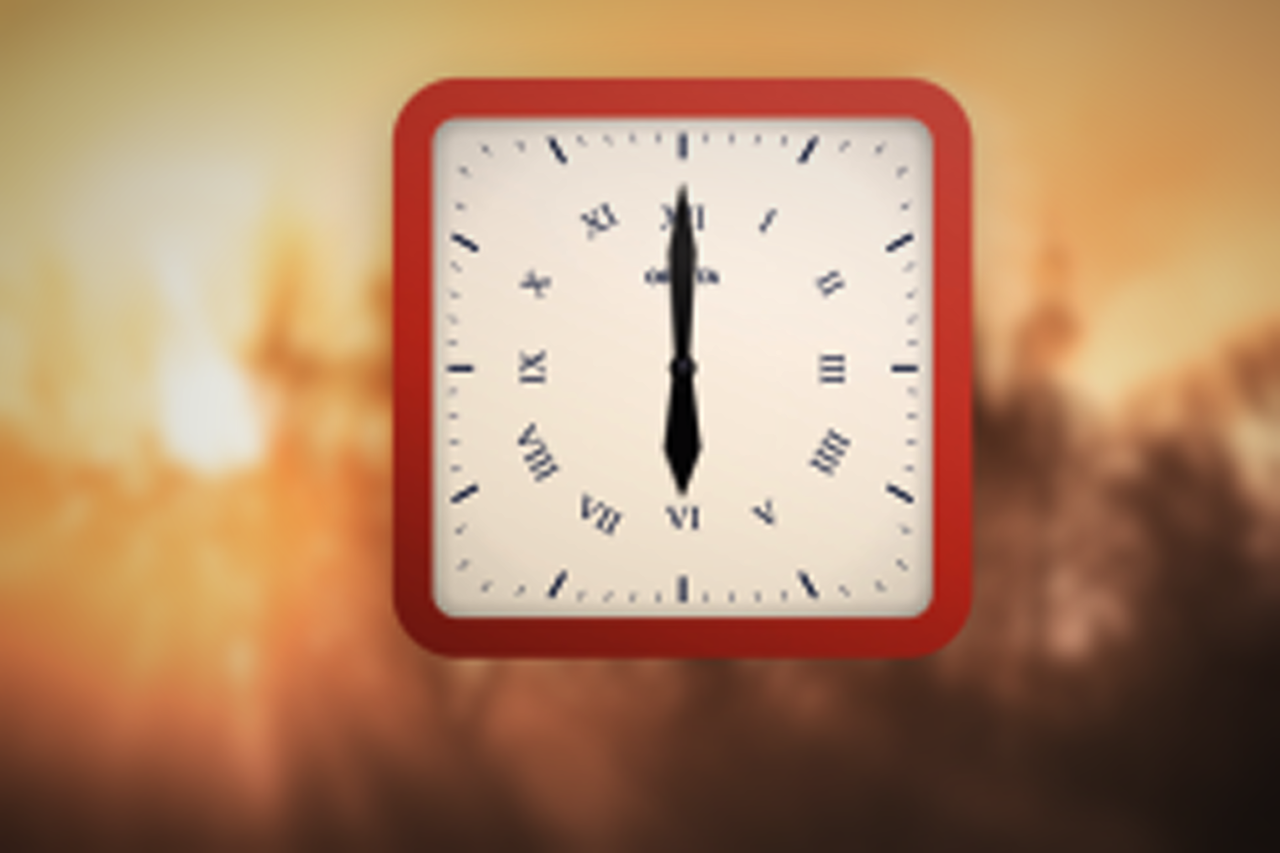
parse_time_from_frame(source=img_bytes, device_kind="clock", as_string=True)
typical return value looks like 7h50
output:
6h00
